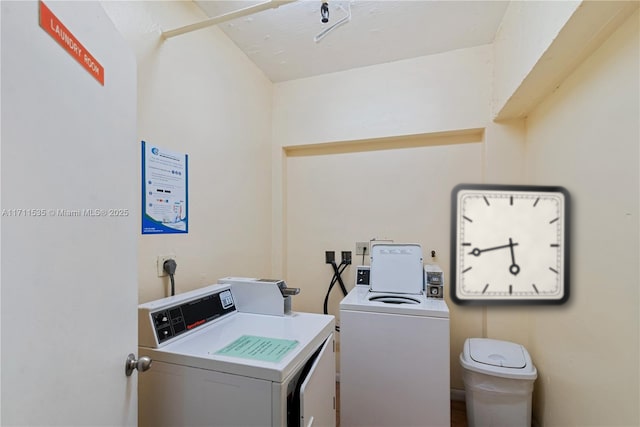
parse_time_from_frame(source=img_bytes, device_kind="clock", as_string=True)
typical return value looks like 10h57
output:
5h43
